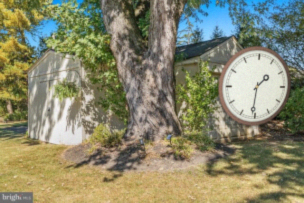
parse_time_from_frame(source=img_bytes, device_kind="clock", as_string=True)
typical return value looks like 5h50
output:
1h31
